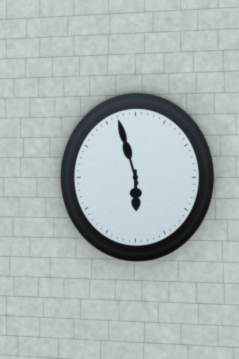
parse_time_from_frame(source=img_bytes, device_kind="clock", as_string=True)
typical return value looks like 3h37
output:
5h57
